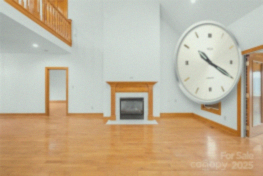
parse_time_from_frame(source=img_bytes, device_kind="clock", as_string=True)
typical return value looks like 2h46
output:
10h20
